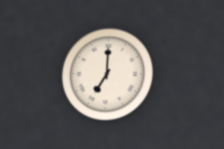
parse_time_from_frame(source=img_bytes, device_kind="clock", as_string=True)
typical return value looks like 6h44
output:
7h00
